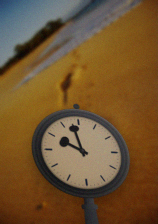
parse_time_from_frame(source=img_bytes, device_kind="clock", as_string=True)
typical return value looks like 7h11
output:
9h58
